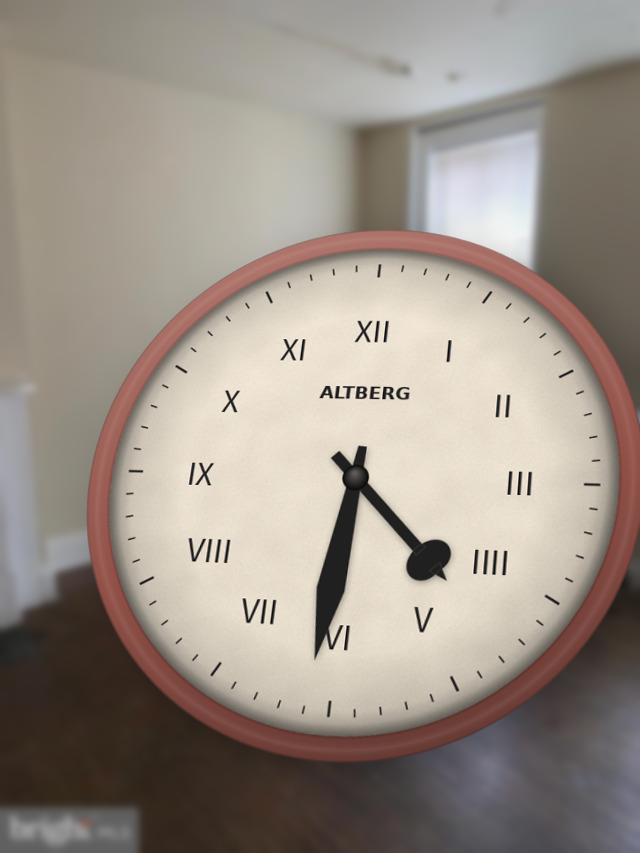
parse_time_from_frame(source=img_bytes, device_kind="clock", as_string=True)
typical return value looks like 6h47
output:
4h31
